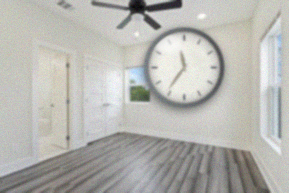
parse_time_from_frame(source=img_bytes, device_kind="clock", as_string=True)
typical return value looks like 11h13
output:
11h36
